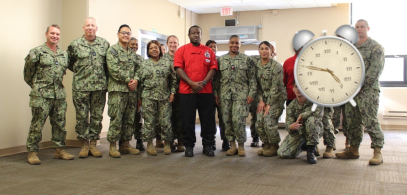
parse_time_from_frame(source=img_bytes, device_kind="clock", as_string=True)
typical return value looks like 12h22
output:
4h48
